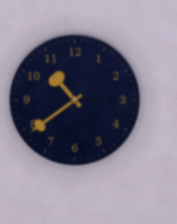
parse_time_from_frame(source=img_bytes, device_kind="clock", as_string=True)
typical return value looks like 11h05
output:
10h39
